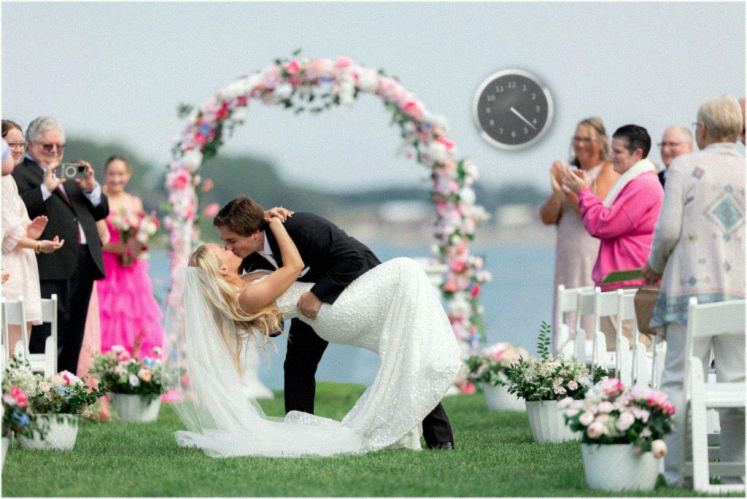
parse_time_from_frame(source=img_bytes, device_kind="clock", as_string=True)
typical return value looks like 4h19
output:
4h22
